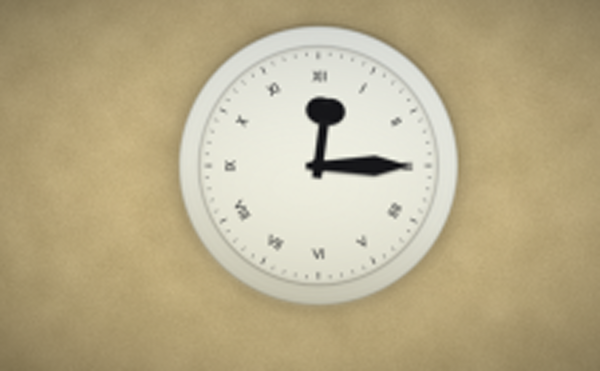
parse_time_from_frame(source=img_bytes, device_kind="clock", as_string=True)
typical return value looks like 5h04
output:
12h15
